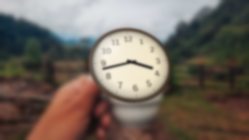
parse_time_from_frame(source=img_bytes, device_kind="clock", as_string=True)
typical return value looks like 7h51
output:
3h43
